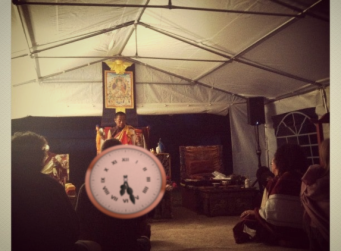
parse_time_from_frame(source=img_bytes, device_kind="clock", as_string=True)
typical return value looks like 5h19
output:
6h27
